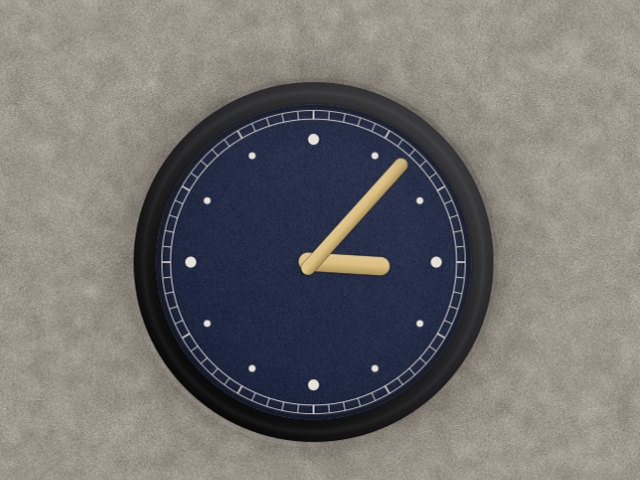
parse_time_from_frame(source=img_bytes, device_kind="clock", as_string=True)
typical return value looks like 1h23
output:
3h07
